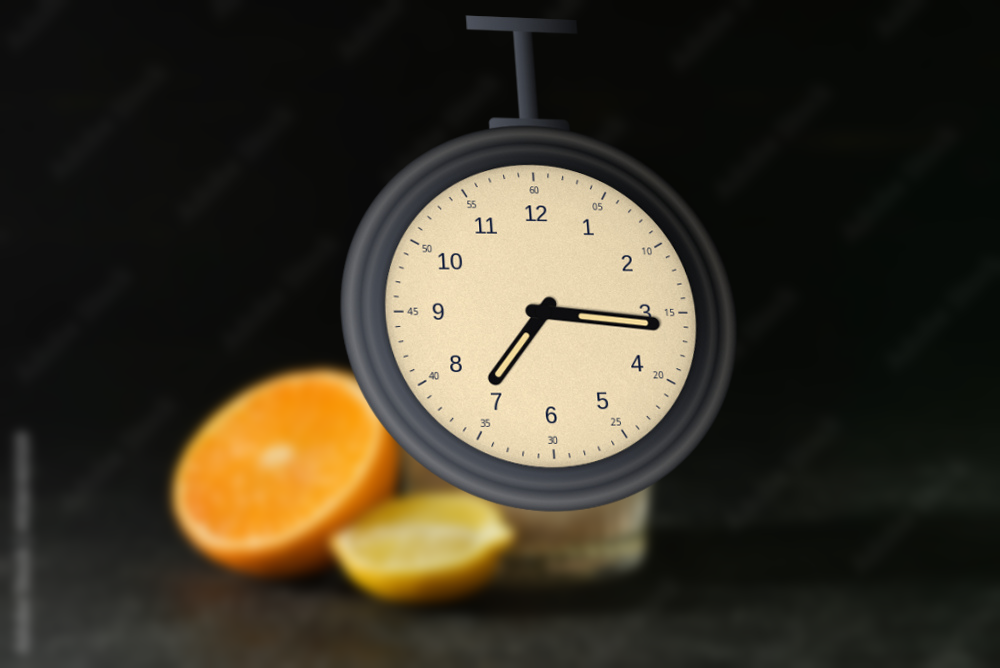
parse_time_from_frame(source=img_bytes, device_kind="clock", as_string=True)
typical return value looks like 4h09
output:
7h16
